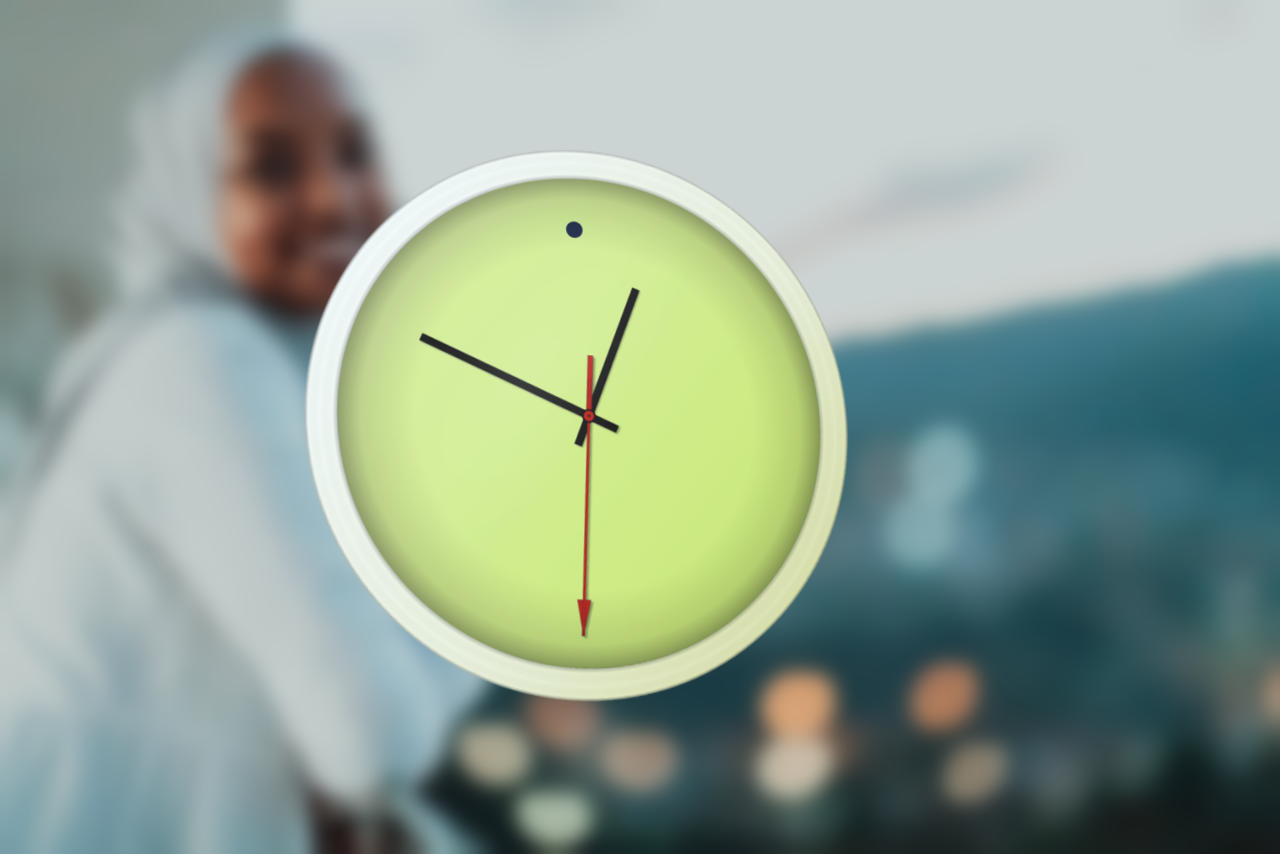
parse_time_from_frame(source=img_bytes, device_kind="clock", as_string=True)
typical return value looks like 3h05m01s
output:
12h49m31s
